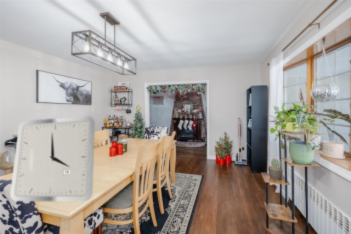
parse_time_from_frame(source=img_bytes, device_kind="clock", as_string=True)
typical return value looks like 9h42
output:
3h59
